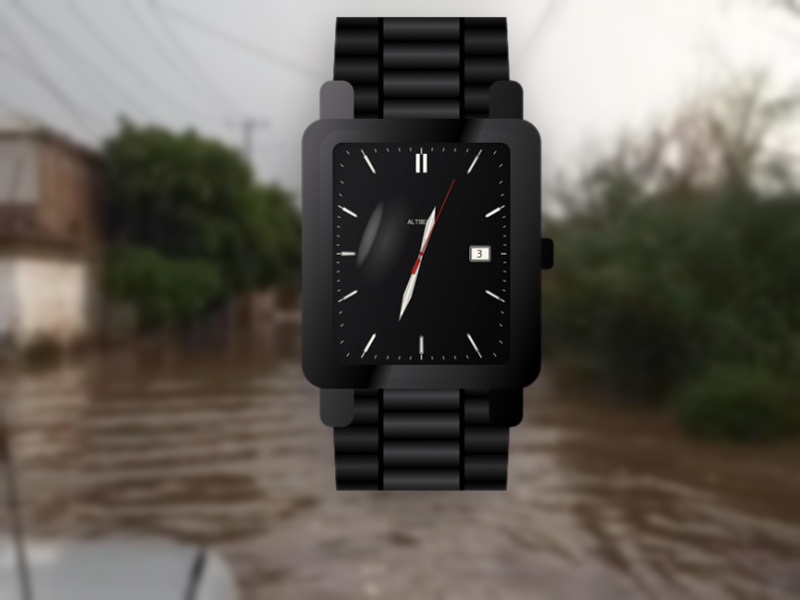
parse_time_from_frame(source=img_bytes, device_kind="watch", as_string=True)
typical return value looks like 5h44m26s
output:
12h33m04s
